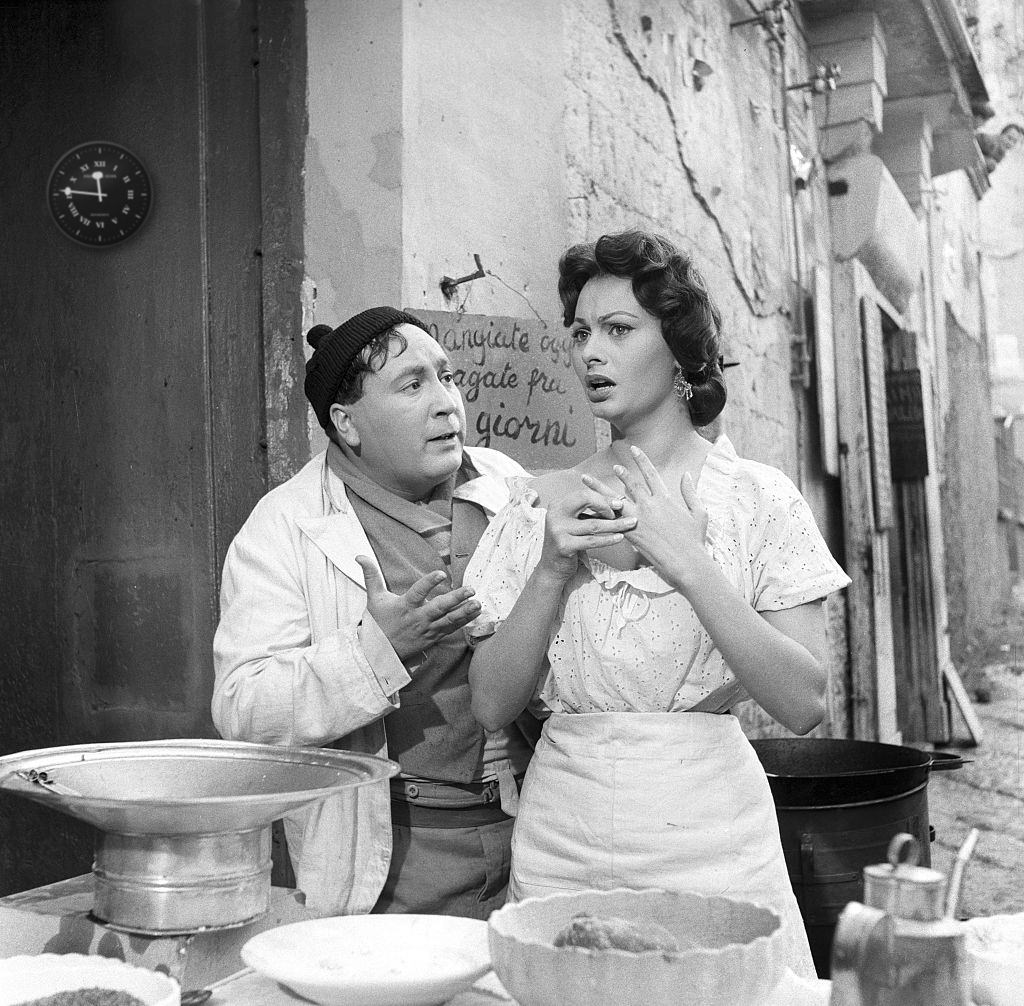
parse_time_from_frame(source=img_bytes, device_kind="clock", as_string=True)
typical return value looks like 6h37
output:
11h46
